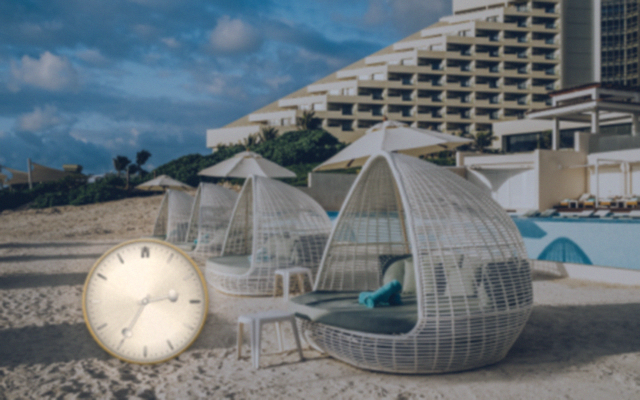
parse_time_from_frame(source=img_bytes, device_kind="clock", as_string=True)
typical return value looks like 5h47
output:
2h35
